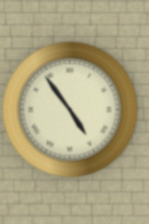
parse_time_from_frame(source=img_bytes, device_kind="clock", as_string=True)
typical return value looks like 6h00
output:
4h54
